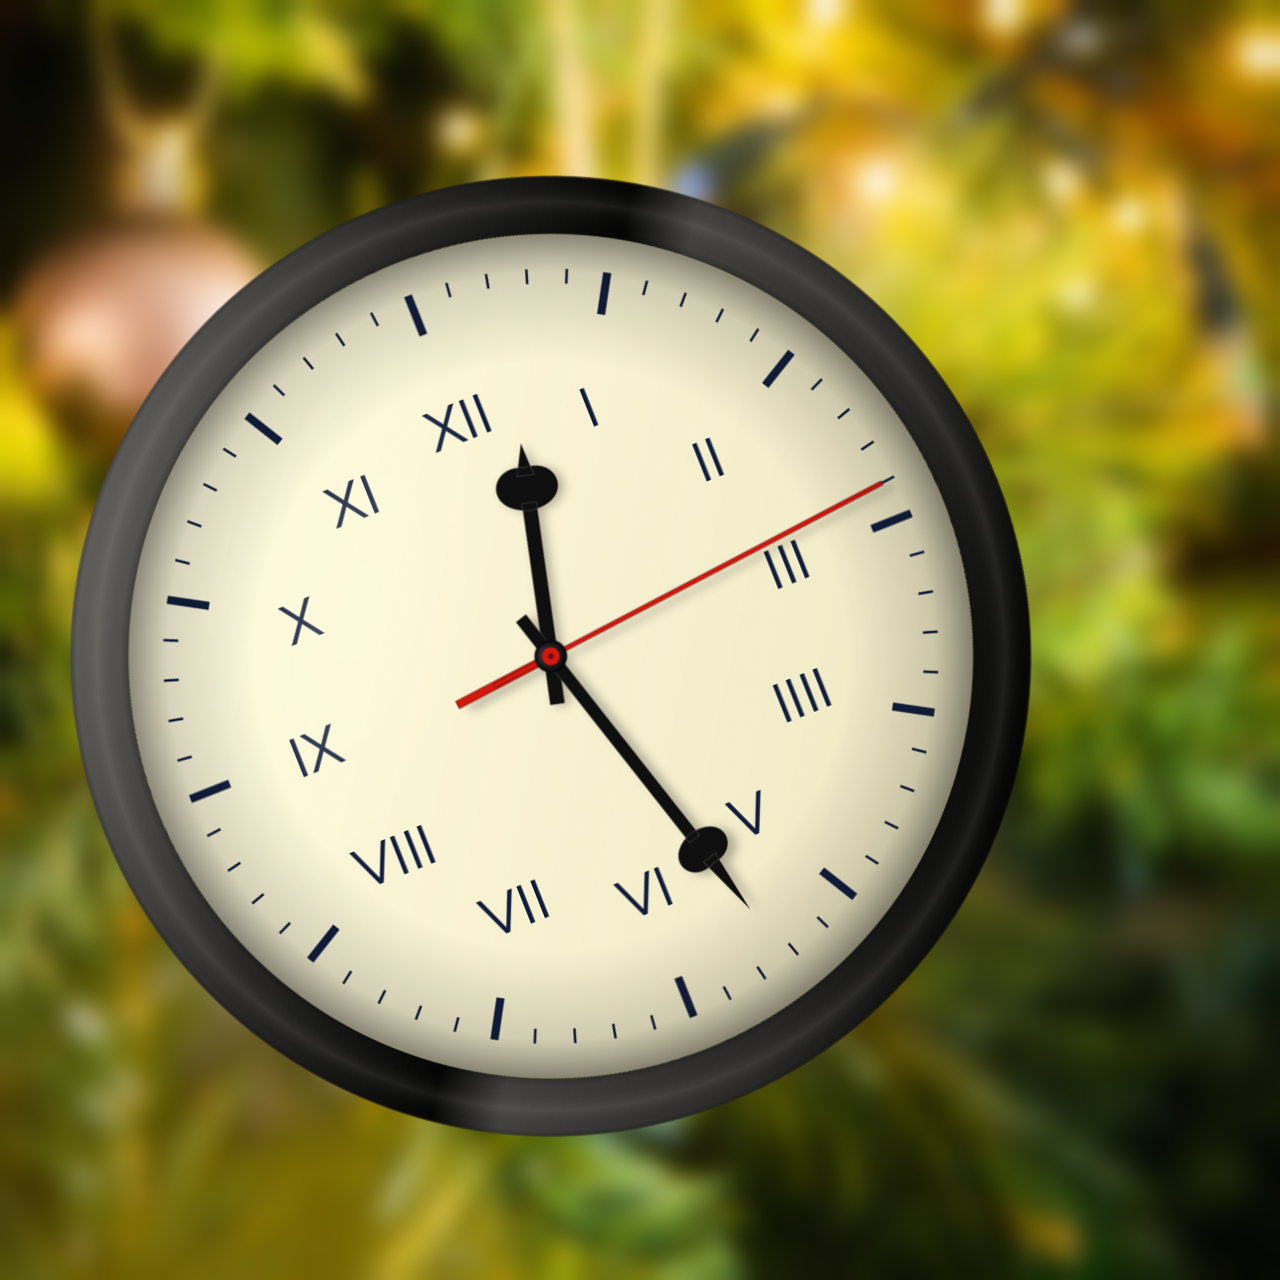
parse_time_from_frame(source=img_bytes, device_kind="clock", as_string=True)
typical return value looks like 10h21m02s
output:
12h27m14s
